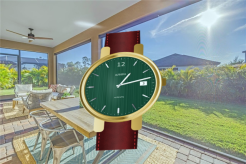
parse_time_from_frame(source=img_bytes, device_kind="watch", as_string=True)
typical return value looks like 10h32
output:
1h13
